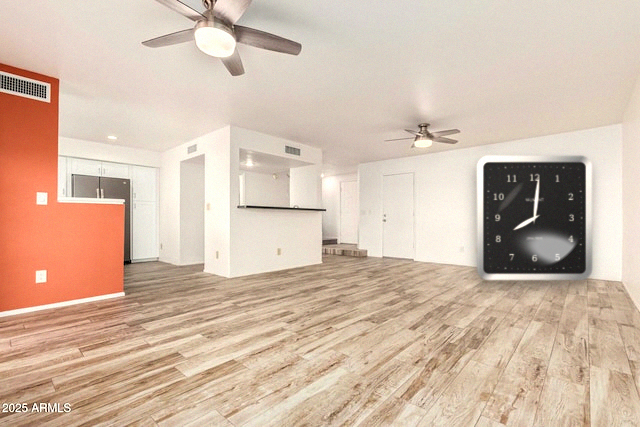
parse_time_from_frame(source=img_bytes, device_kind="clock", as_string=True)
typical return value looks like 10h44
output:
8h01
